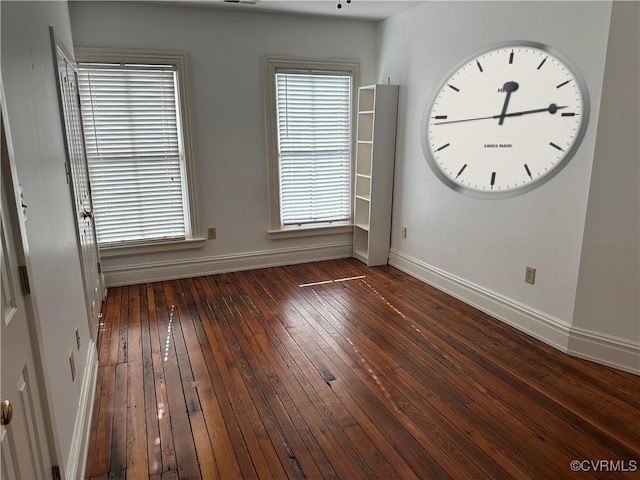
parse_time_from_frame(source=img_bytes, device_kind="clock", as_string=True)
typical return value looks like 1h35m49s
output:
12h13m44s
